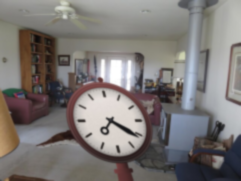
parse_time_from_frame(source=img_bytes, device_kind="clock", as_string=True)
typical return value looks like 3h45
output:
7h21
